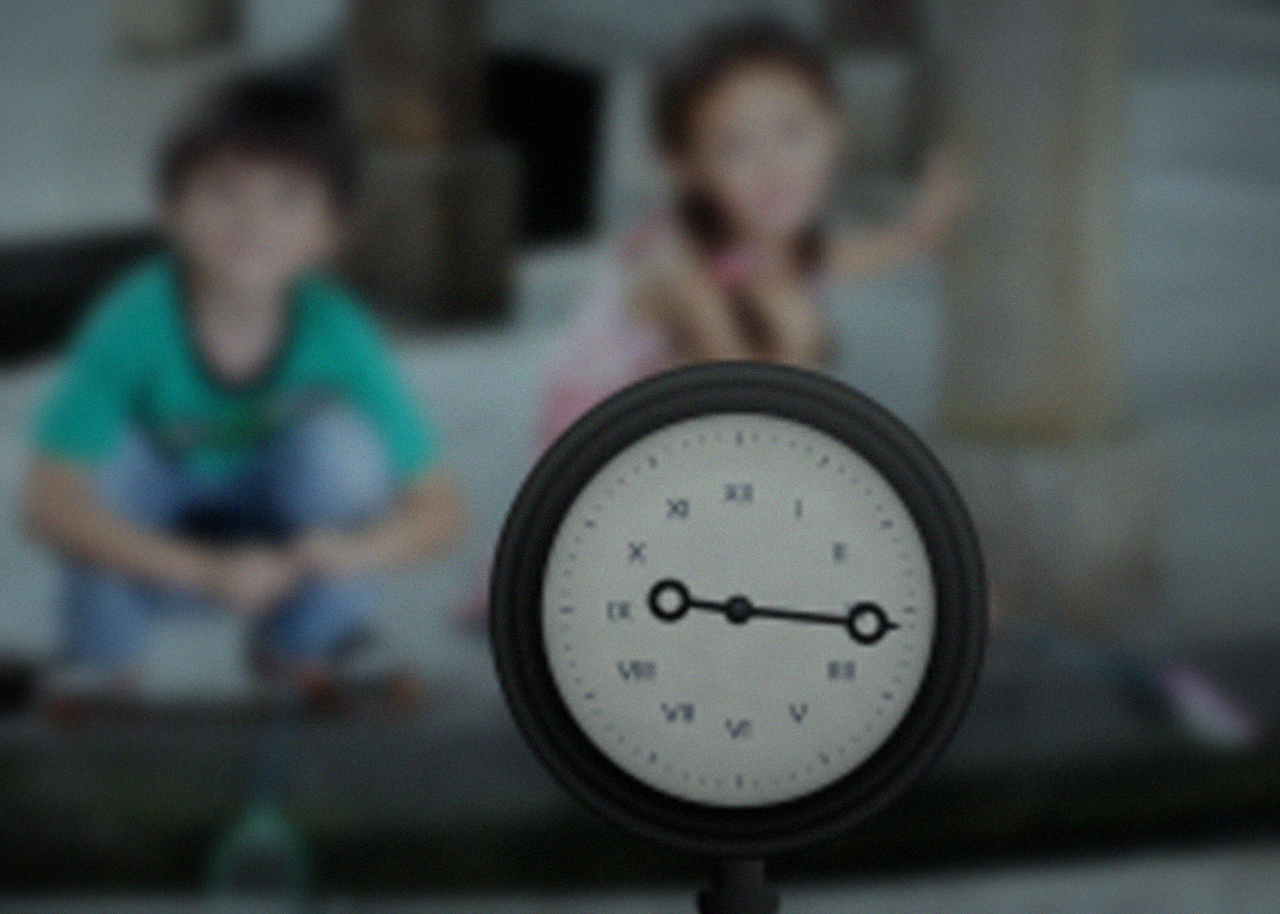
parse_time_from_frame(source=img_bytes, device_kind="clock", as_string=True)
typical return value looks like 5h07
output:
9h16
